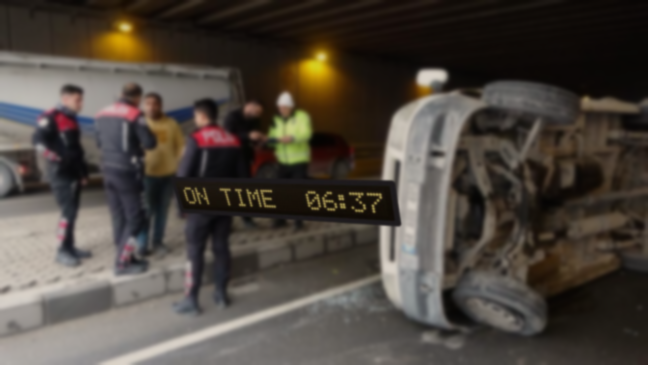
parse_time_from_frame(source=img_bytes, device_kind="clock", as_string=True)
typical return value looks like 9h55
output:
6h37
